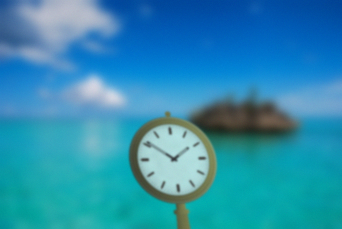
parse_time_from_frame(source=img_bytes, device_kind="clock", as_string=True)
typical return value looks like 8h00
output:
1h51
